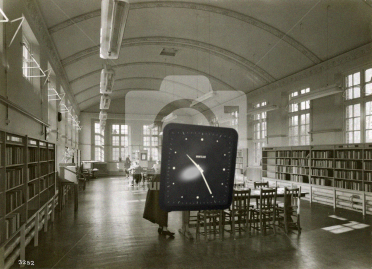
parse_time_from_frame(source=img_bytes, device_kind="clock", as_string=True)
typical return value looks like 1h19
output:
10h25
